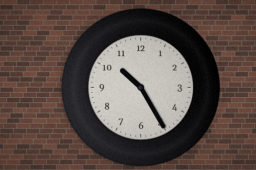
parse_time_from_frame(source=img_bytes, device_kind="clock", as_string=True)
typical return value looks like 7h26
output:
10h25
